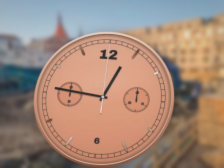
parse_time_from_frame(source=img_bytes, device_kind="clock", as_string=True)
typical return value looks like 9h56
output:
12h46
